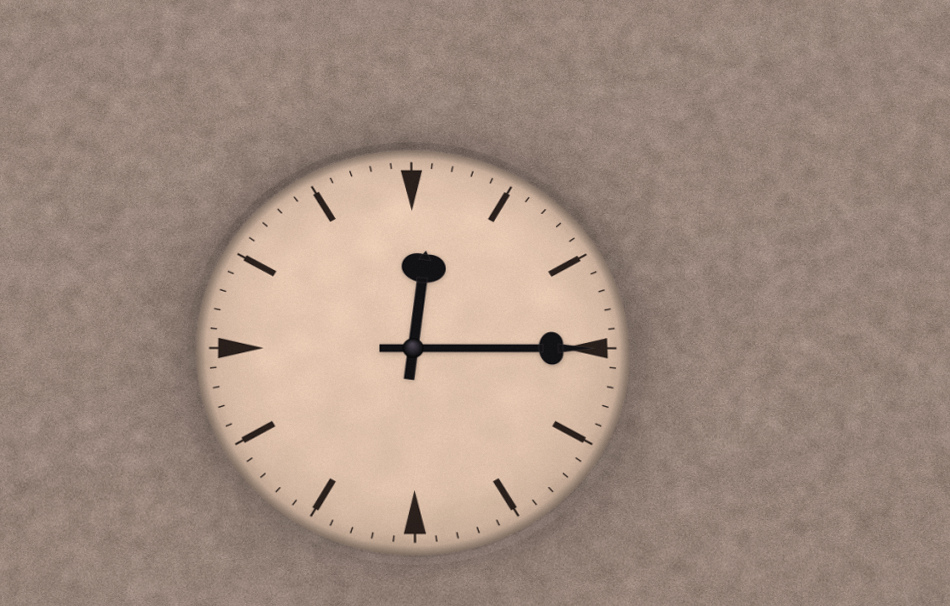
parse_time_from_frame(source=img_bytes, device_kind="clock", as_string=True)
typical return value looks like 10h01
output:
12h15
